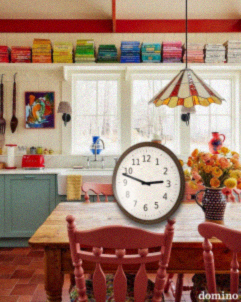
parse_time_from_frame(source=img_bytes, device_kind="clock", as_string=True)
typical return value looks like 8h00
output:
2h48
